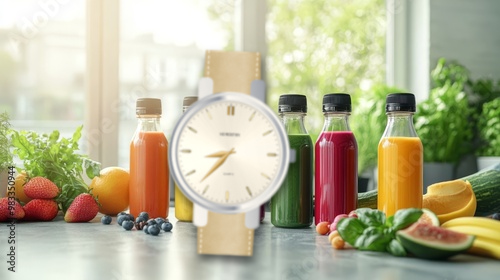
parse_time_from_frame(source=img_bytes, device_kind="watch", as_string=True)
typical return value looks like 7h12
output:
8h37
